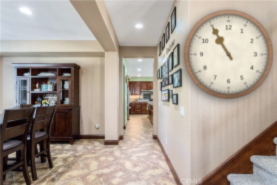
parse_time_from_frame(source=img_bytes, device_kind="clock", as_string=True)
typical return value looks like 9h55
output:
10h55
